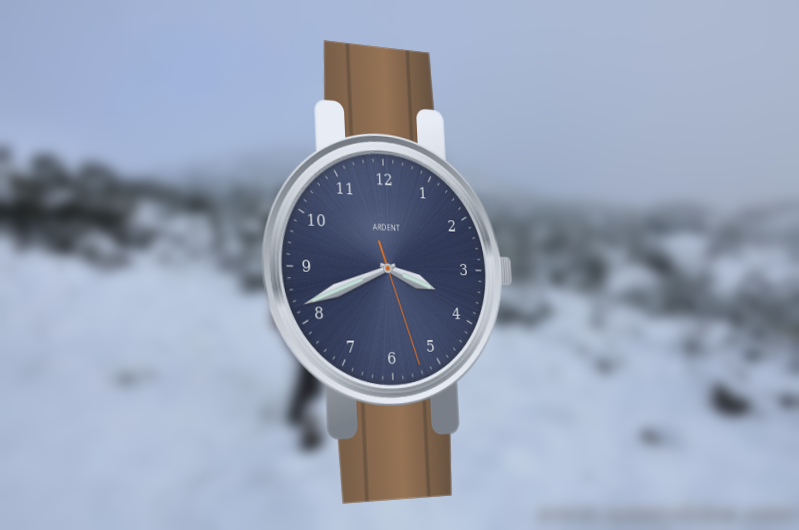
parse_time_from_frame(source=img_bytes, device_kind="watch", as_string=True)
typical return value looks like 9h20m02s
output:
3h41m27s
